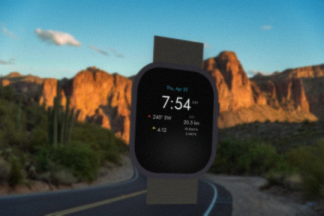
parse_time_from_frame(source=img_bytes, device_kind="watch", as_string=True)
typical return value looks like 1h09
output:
7h54
